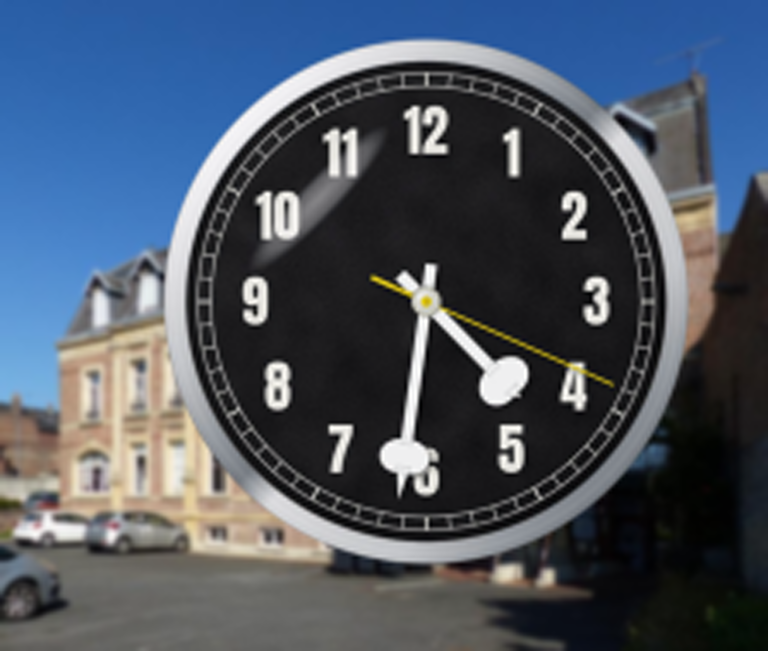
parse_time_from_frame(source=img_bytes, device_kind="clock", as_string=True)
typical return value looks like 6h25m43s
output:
4h31m19s
